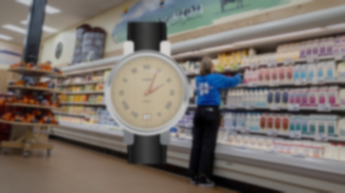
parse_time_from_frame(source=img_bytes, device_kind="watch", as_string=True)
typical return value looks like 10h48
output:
2h04
